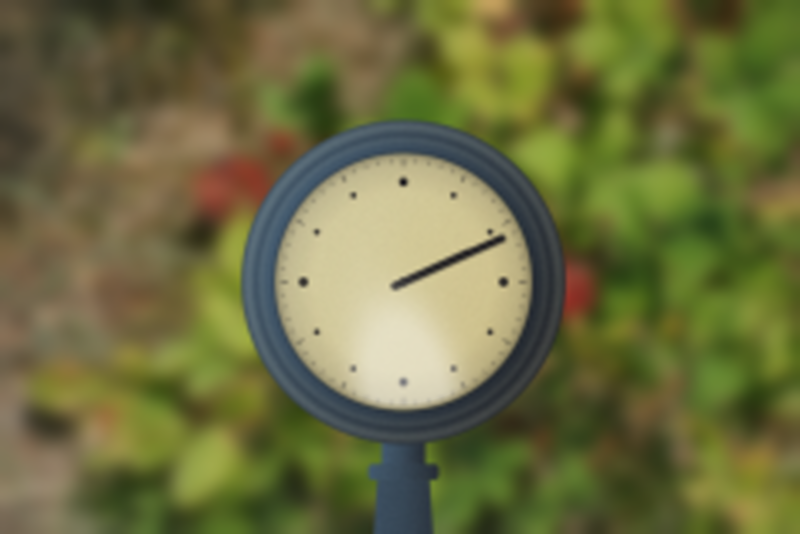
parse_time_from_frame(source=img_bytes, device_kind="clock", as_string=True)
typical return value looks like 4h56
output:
2h11
